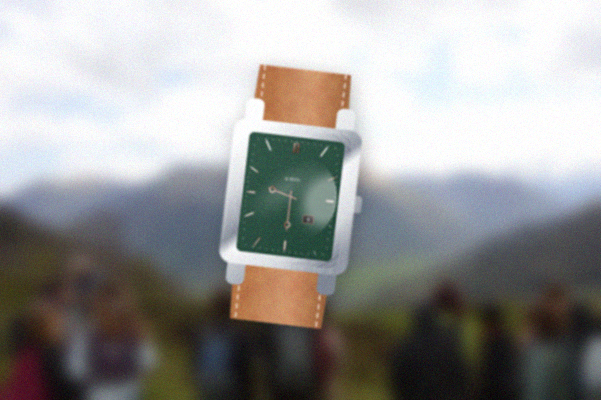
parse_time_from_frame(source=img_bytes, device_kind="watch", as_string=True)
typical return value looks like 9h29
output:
9h30
